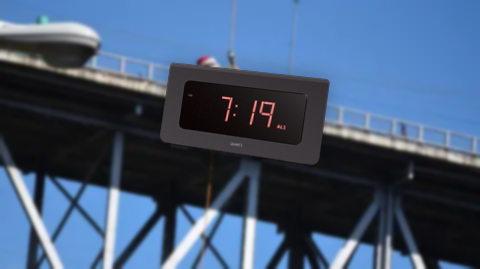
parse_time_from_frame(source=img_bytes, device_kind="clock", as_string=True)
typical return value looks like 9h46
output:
7h19
